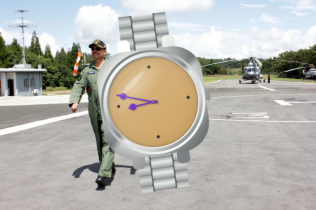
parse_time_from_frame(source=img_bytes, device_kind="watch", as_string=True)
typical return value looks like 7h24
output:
8h48
